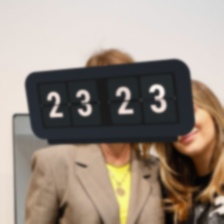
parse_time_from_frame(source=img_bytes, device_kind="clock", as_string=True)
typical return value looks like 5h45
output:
23h23
